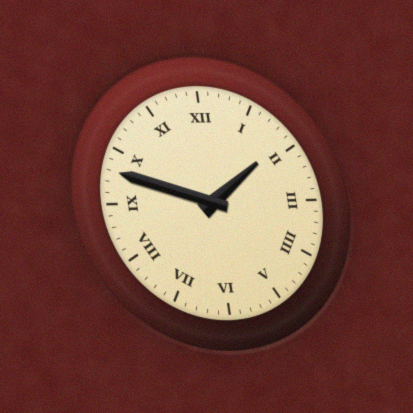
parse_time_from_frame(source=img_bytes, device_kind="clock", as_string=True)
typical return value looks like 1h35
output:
1h48
